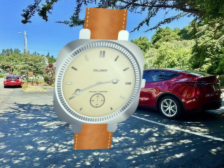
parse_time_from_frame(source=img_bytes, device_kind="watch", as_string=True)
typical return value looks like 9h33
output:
2h41
